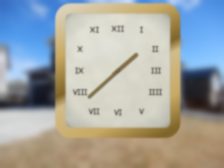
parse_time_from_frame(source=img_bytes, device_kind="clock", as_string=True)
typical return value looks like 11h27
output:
1h38
